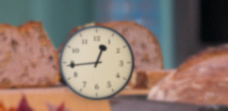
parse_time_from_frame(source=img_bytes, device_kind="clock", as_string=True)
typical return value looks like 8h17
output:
12h44
